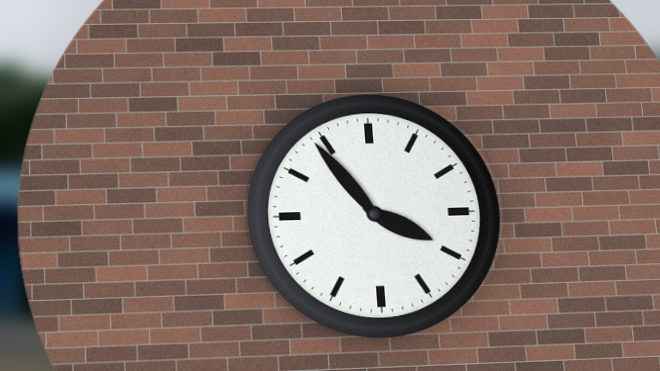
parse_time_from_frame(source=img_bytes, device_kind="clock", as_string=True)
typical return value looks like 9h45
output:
3h54
